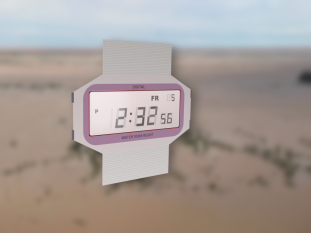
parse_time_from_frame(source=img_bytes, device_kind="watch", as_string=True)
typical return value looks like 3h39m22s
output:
2h32m56s
